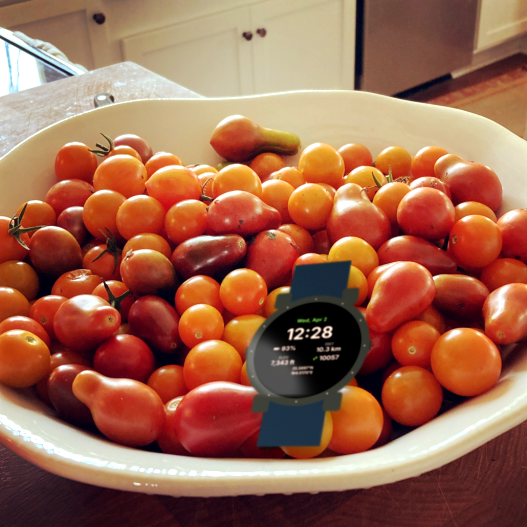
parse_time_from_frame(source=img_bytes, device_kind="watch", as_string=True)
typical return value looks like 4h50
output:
12h28
